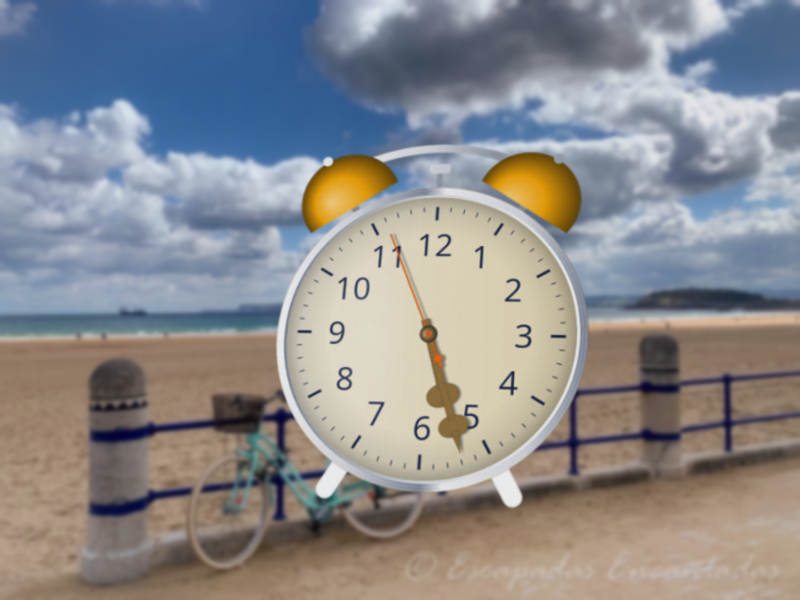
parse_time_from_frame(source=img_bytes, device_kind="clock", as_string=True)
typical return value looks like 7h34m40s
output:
5h26m56s
